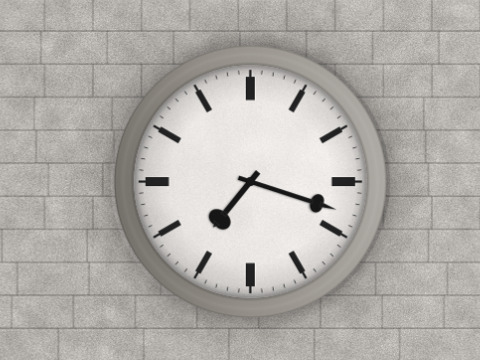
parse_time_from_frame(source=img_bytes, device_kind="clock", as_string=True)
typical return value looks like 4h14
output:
7h18
